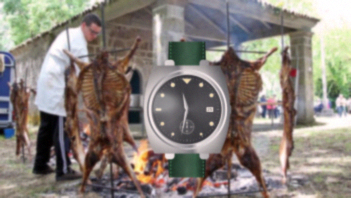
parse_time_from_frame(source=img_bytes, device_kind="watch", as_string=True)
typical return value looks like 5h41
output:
11h32
